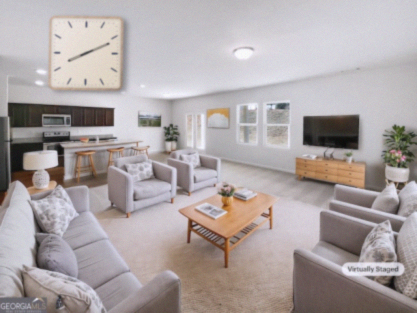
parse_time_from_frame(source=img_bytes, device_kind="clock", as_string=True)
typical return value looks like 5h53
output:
8h11
